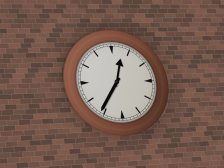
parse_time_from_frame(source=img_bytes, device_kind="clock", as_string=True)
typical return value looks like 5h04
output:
12h36
